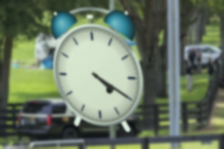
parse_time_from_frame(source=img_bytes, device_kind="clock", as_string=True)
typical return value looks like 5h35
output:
4h20
